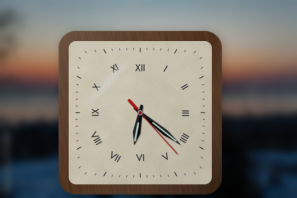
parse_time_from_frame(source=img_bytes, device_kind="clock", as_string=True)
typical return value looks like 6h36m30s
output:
6h21m23s
